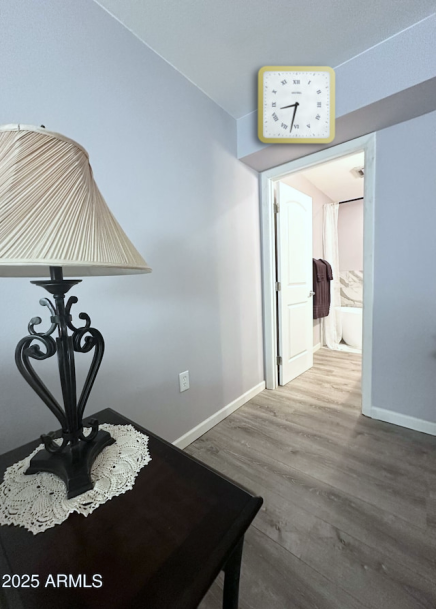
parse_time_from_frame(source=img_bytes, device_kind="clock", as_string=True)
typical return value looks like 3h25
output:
8h32
